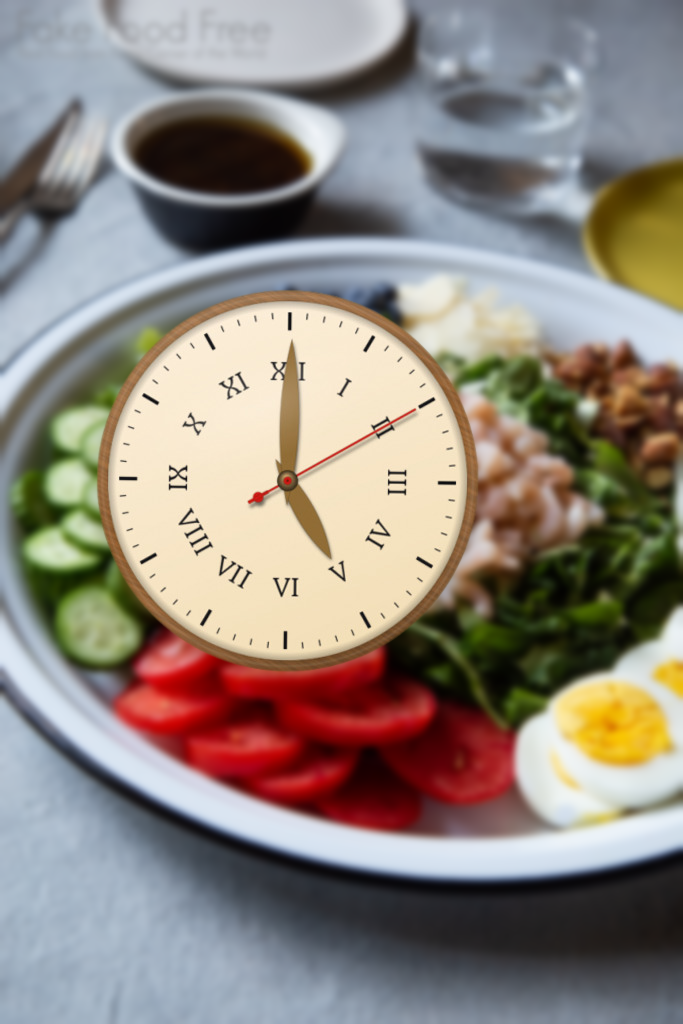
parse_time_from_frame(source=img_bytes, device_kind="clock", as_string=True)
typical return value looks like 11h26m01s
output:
5h00m10s
